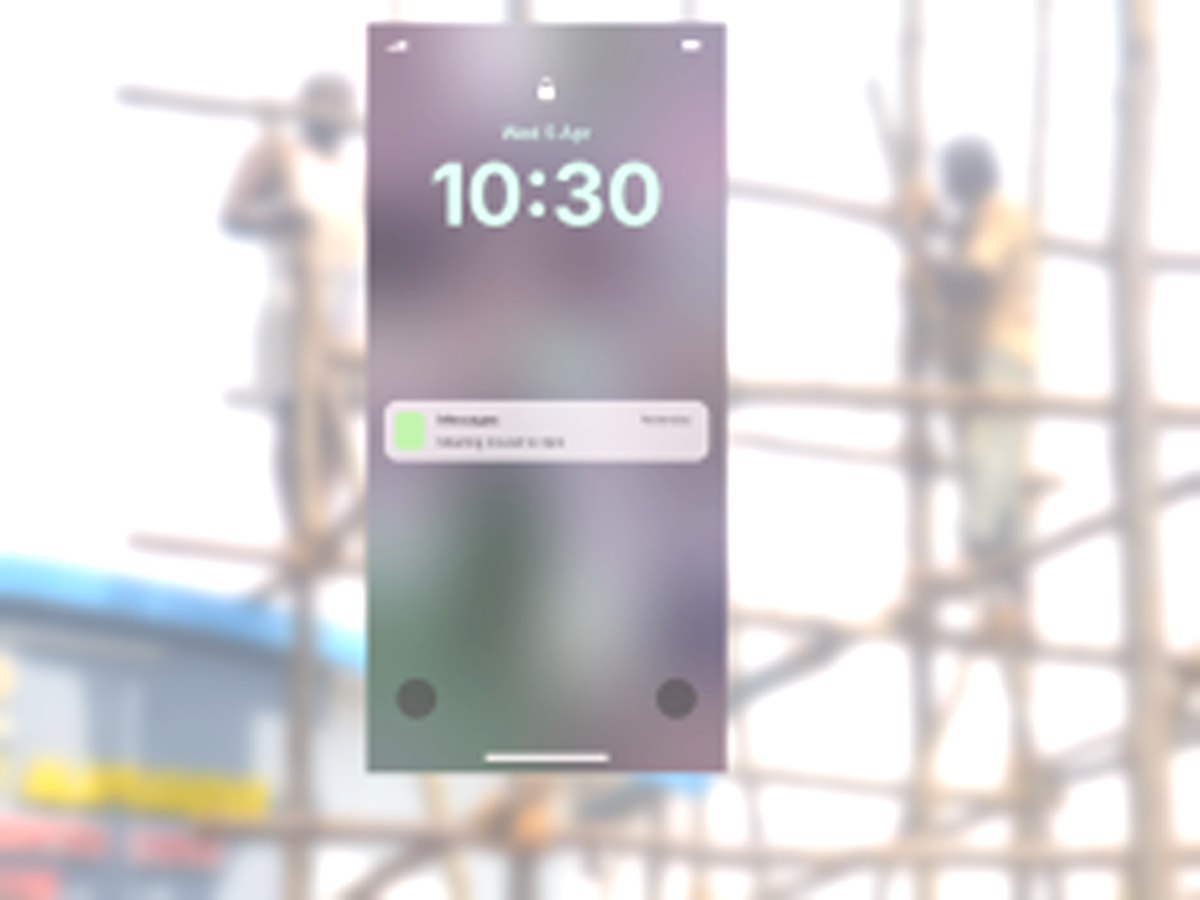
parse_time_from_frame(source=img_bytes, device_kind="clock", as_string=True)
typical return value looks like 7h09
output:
10h30
